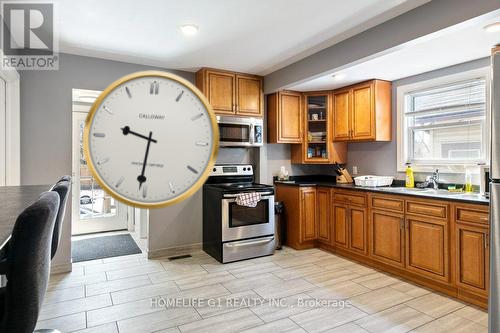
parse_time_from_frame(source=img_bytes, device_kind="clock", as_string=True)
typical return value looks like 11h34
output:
9h31
